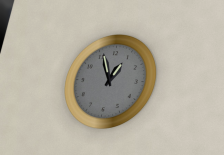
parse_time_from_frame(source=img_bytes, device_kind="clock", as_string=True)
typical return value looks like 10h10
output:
12h56
